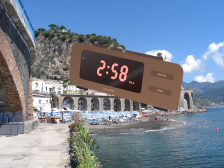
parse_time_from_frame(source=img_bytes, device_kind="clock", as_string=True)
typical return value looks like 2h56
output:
2h58
